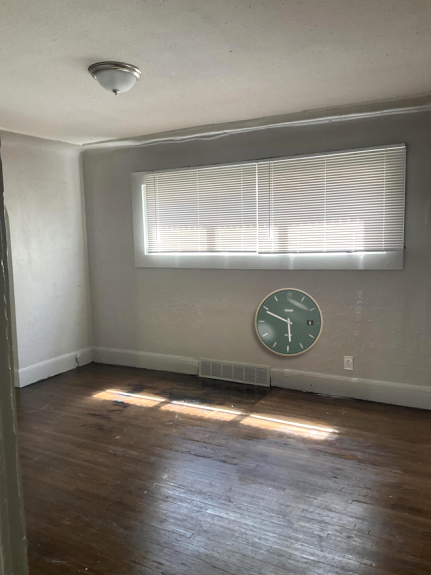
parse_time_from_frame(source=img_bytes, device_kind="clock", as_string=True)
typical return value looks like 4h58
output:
5h49
